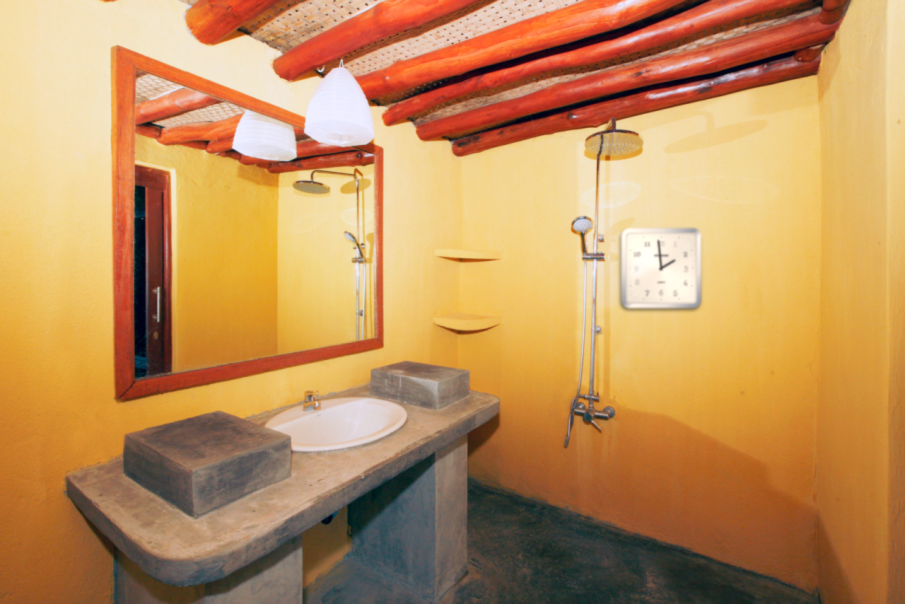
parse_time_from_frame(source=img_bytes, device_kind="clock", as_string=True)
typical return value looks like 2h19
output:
1h59
